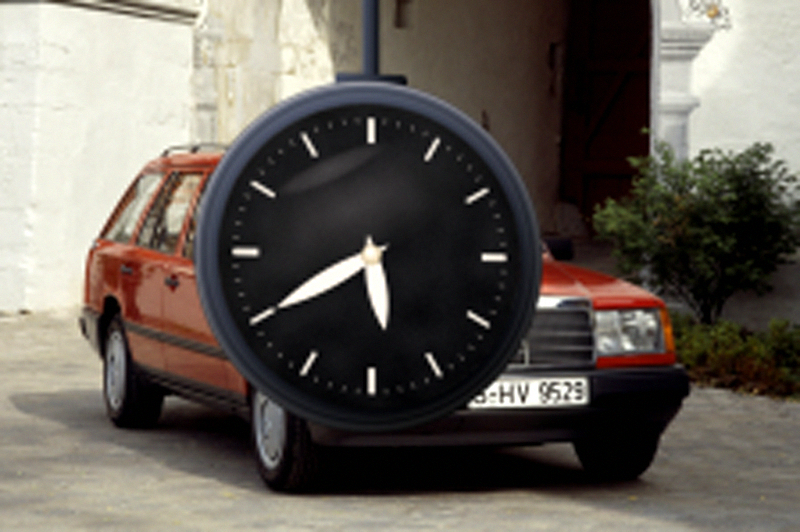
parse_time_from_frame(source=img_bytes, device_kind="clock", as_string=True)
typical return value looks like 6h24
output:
5h40
